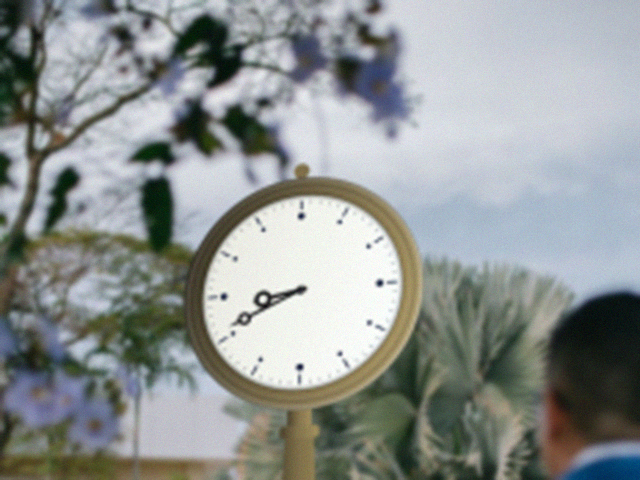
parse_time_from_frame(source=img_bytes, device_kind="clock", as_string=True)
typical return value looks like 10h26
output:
8h41
